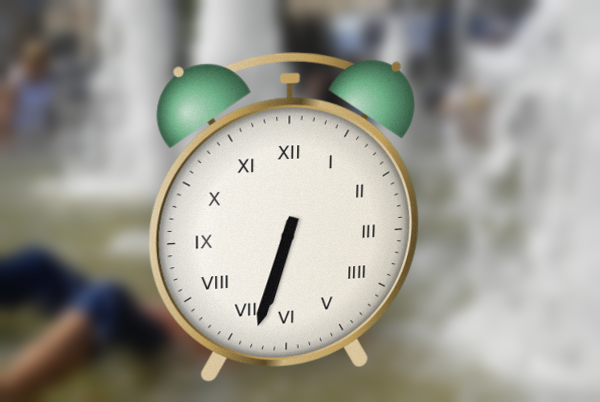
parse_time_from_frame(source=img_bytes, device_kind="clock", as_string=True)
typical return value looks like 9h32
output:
6h33
